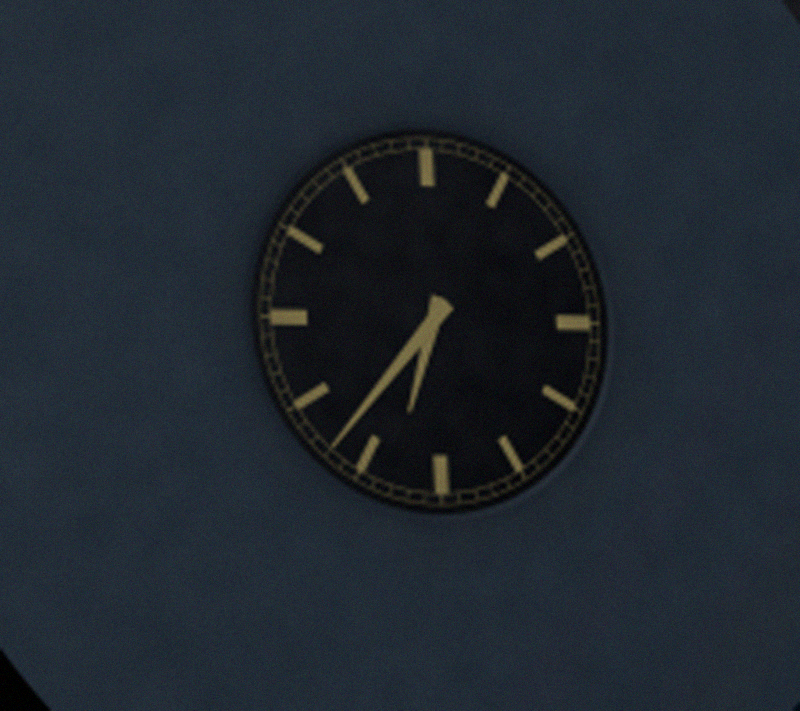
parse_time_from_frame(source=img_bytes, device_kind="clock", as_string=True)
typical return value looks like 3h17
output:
6h37
